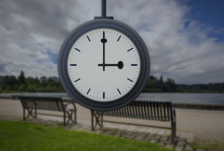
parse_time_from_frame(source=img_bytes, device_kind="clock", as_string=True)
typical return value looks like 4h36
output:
3h00
